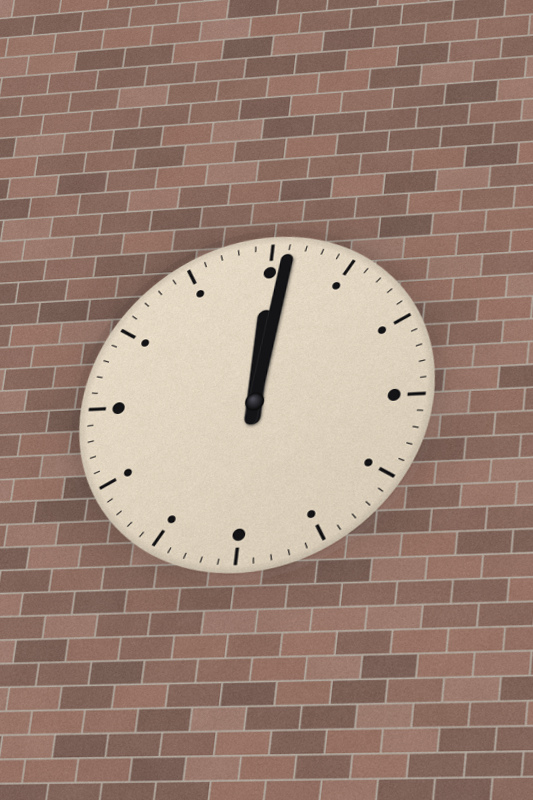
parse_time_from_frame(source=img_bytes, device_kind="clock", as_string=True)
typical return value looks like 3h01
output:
12h01
